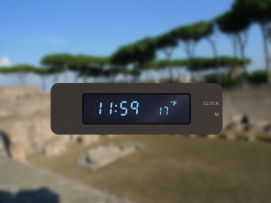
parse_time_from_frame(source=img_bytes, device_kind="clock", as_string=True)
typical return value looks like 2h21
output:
11h59
